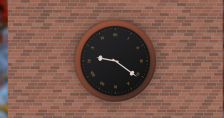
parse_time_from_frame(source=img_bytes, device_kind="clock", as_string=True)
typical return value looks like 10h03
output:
9h21
